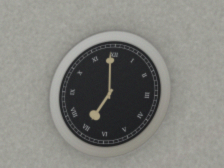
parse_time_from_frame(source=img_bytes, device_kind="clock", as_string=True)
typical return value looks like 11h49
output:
6h59
